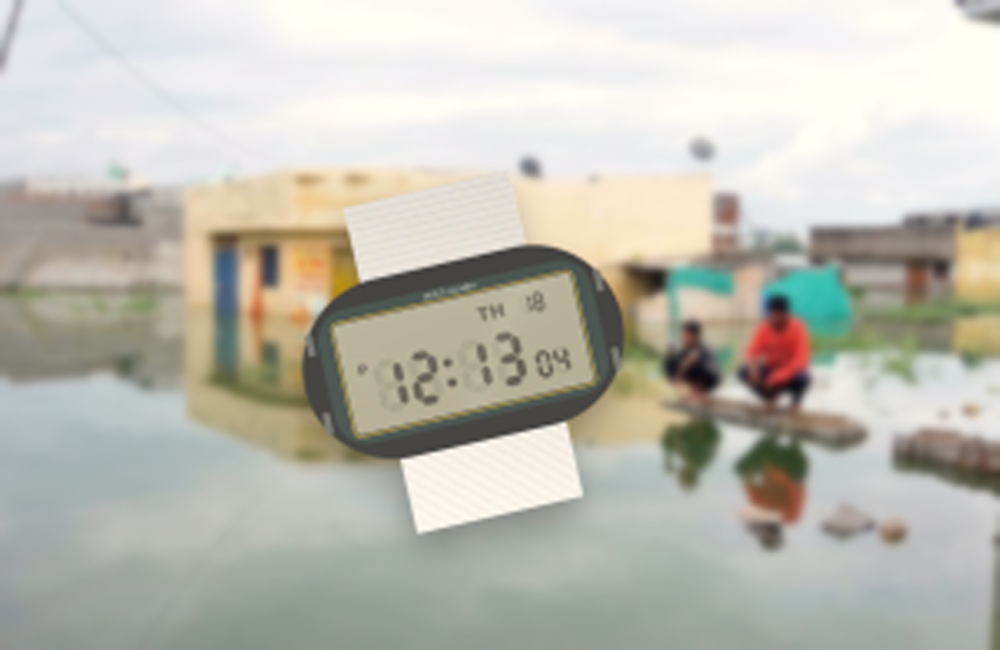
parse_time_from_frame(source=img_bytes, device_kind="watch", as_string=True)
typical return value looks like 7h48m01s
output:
12h13m04s
